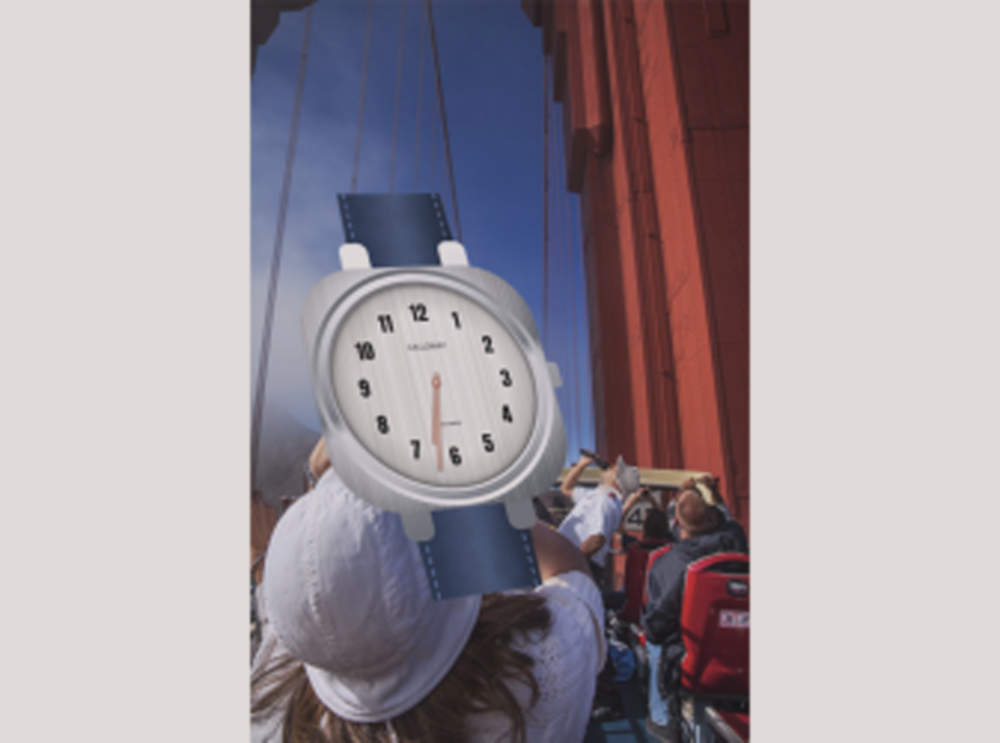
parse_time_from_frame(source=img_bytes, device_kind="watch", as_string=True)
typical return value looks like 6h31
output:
6h32
